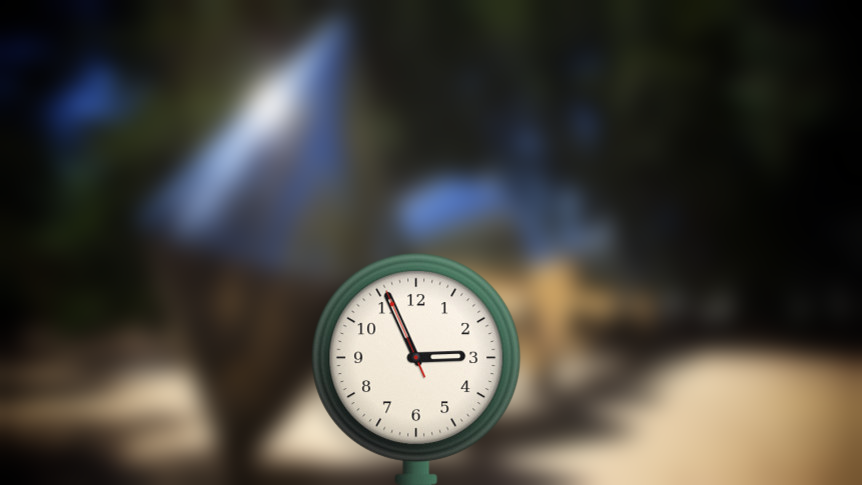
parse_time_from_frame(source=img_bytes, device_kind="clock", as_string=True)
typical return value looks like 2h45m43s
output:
2h55m56s
